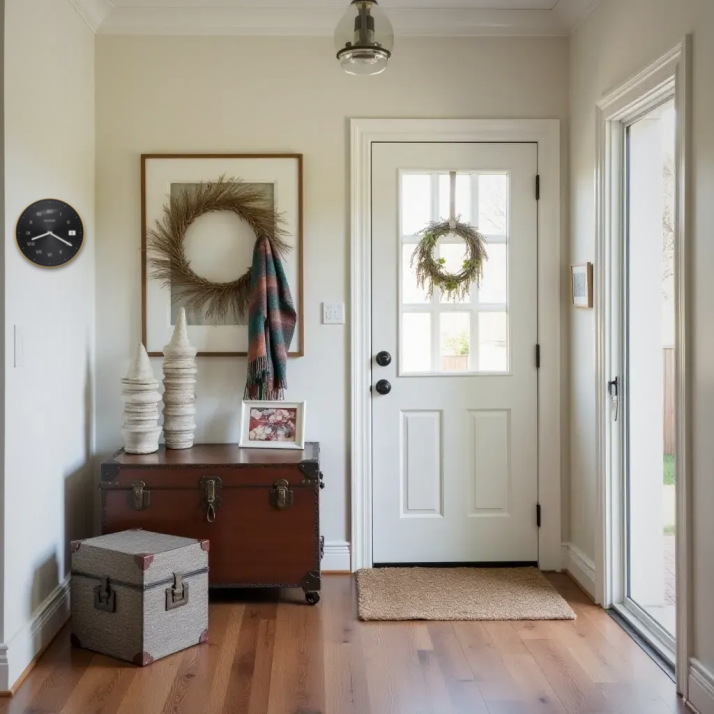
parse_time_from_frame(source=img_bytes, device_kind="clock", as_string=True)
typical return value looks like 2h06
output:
8h20
